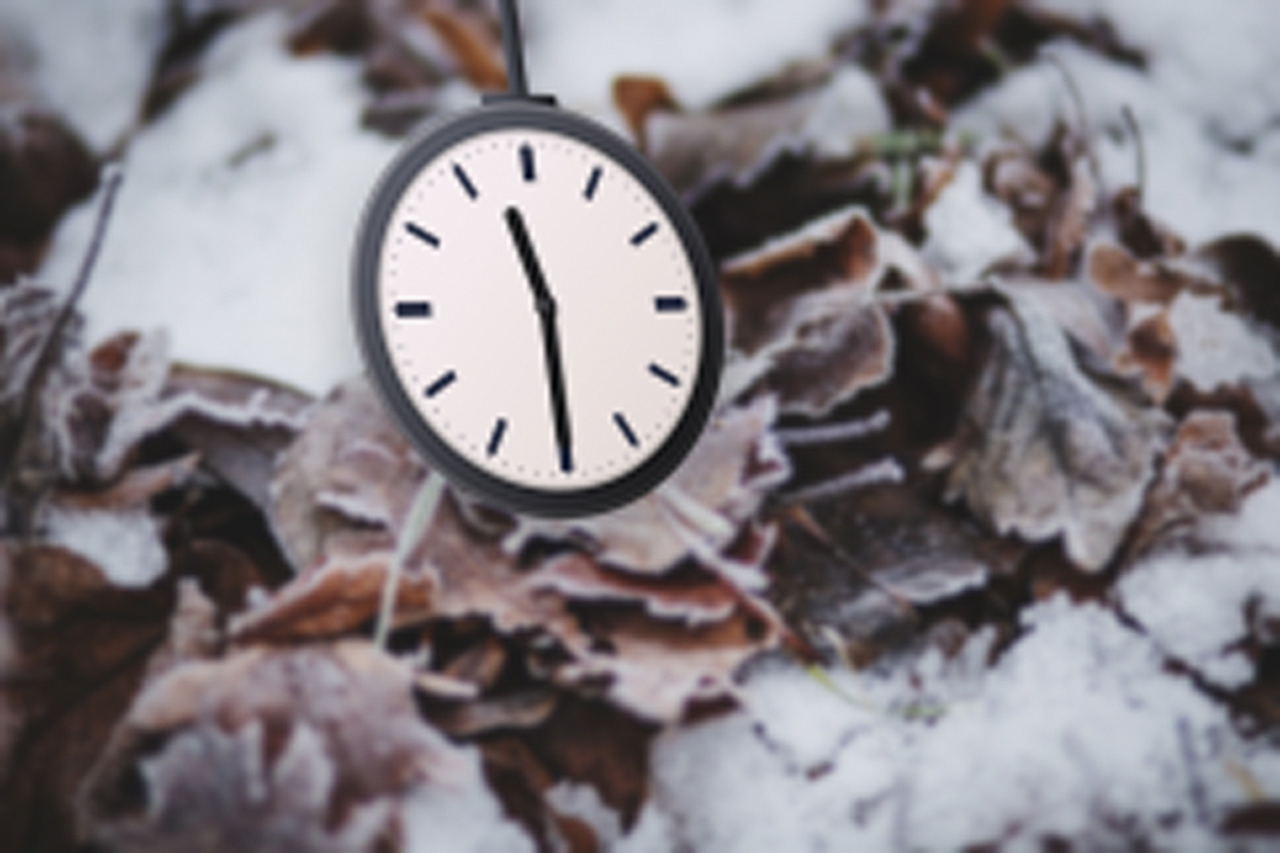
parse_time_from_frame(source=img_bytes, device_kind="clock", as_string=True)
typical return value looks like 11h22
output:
11h30
